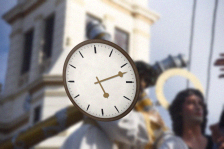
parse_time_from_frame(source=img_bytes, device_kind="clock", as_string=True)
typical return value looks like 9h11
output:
5h12
